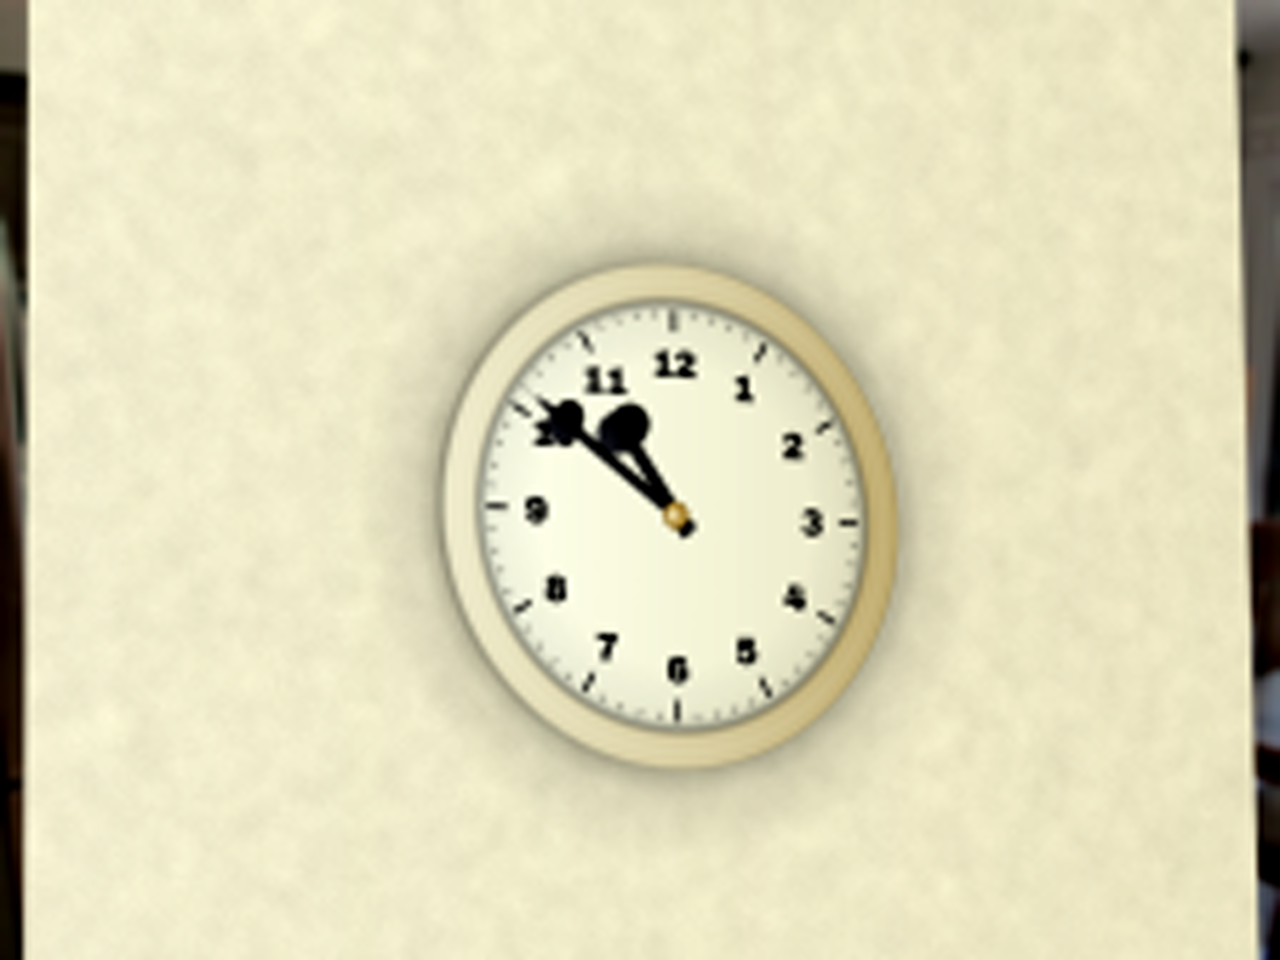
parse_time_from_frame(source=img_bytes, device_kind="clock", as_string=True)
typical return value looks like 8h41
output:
10h51
